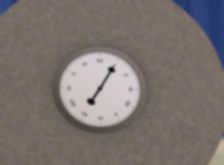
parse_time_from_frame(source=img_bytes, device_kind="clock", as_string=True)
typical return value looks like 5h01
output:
7h05
